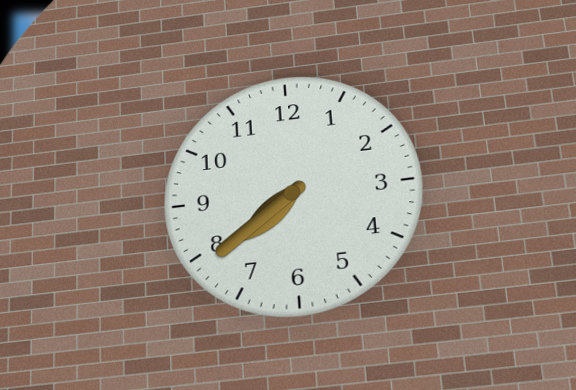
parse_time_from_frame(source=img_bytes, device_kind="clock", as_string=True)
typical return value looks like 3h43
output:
7h39
